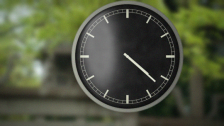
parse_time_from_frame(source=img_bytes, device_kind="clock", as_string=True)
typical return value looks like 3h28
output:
4h22
